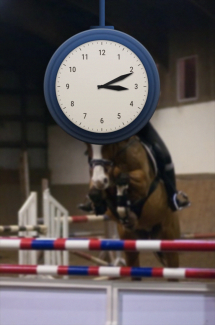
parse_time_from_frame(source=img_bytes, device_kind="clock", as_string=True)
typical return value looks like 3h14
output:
3h11
